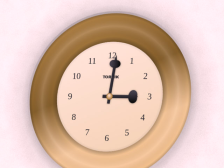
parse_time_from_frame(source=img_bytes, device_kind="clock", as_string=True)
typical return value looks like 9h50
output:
3h01
